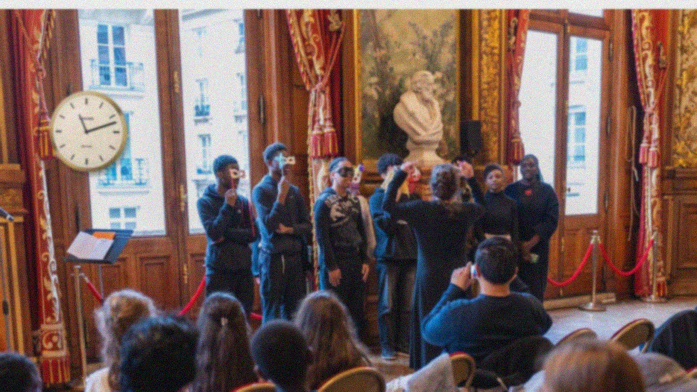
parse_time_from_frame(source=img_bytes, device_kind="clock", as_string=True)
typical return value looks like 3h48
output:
11h12
